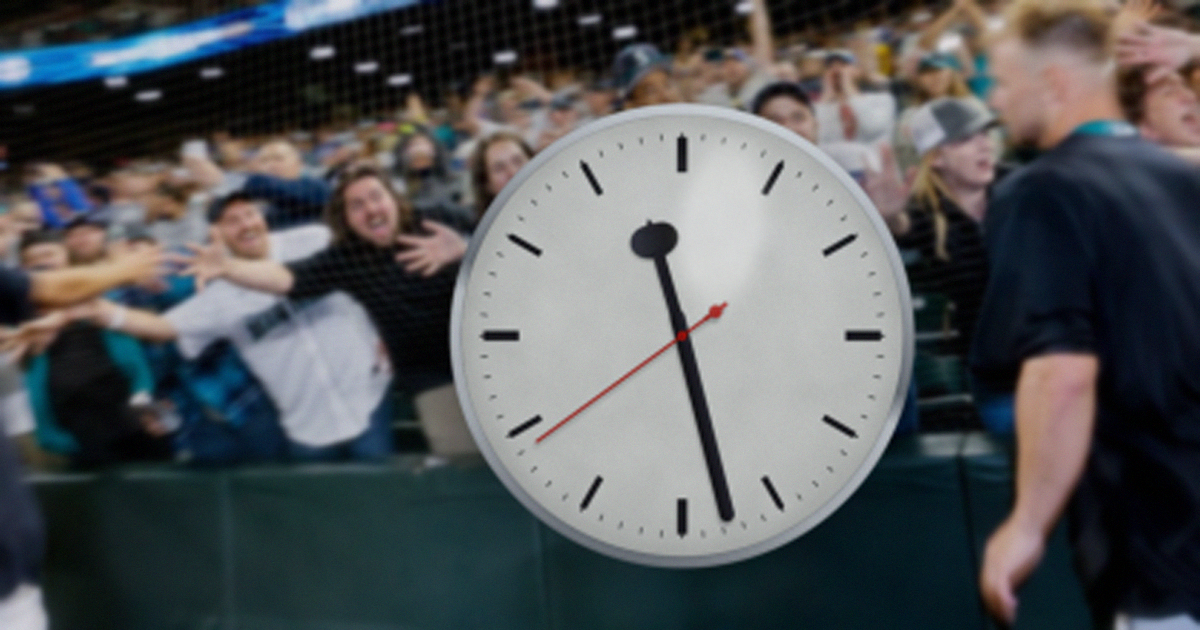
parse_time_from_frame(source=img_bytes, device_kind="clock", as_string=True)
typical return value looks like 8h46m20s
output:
11h27m39s
